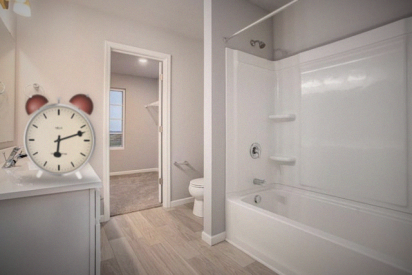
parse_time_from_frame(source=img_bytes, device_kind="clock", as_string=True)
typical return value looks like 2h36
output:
6h12
